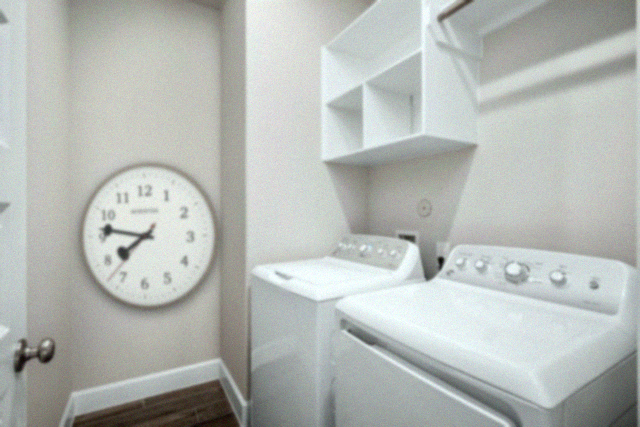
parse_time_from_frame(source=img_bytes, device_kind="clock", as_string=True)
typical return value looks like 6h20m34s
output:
7h46m37s
